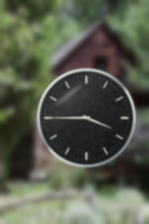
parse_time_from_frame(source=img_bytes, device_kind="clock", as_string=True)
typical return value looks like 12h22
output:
3h45
